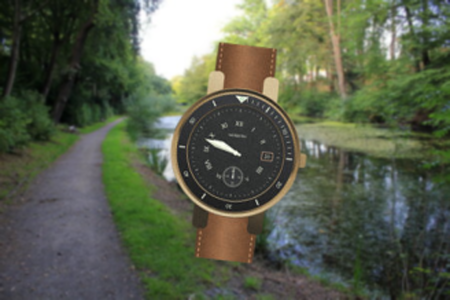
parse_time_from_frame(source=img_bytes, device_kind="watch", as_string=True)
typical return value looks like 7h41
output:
9h48
